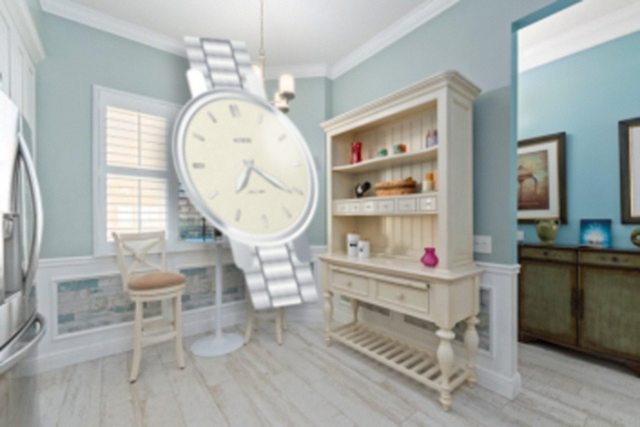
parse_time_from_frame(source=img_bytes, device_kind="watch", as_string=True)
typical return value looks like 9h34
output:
7h21
